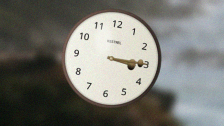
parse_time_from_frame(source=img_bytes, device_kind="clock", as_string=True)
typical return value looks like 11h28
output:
3h15
